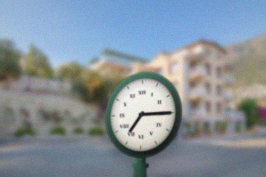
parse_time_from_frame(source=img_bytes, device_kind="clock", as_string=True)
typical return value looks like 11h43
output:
7h15
